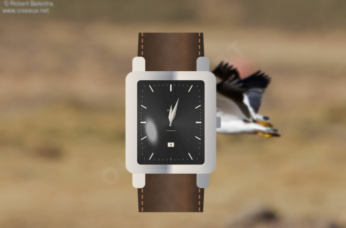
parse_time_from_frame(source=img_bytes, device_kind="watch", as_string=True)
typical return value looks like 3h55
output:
12h03
